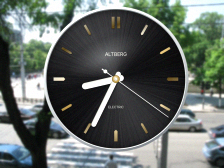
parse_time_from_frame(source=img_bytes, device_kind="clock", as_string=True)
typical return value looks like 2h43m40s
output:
8h34m21s
